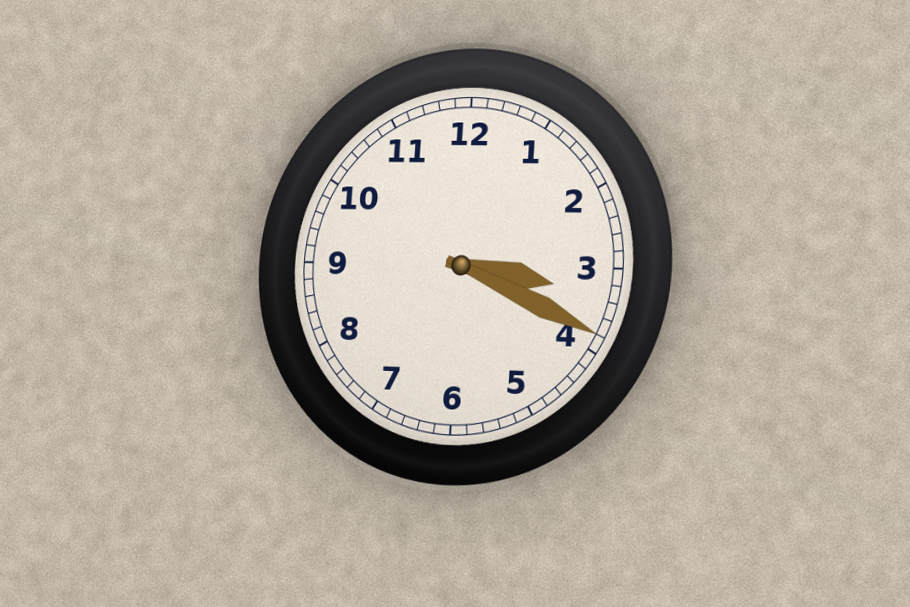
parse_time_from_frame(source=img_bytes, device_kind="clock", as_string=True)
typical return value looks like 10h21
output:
3h19
